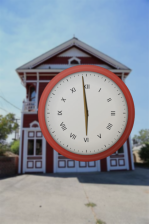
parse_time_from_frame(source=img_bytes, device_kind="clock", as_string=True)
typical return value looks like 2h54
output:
5h59
